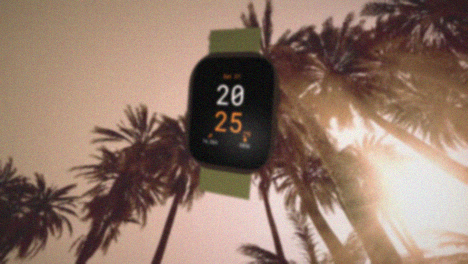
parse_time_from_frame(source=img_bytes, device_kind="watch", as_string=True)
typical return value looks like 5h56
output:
20h25
